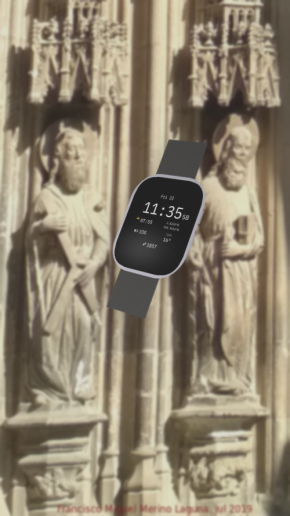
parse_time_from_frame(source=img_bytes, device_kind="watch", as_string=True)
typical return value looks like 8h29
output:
11h35
